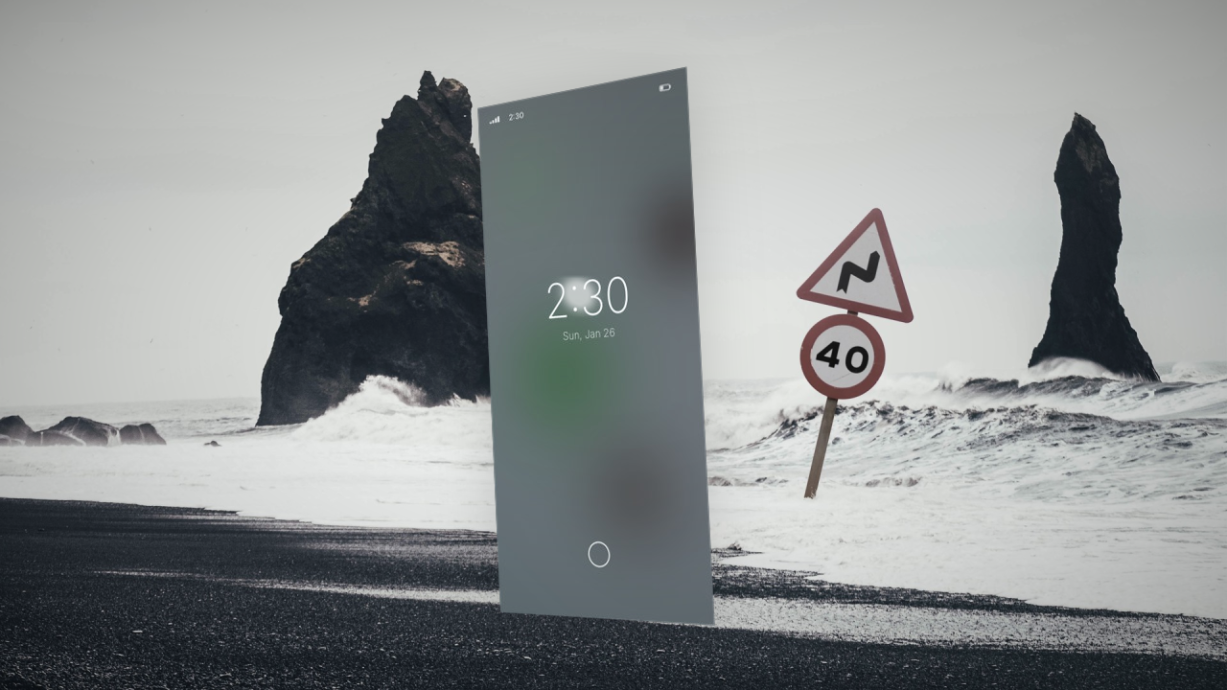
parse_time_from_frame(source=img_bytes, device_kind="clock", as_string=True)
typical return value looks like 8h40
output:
2h30
